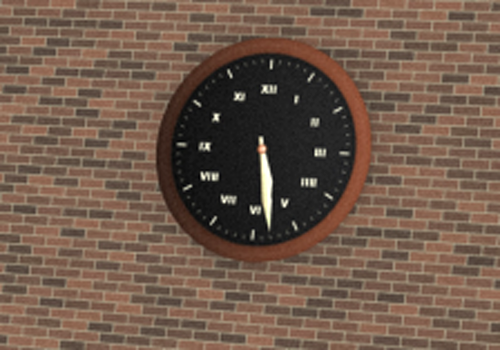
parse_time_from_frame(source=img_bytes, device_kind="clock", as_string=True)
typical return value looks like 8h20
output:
5h28
